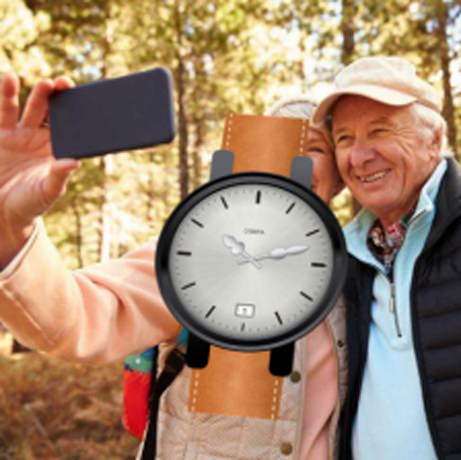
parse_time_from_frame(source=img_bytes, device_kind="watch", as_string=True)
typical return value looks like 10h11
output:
10h12
